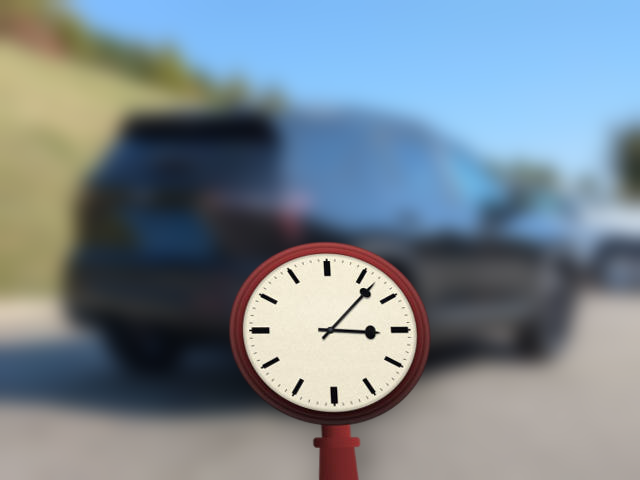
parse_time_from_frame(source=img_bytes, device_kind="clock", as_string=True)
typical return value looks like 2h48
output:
3h07
